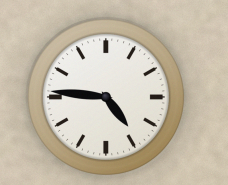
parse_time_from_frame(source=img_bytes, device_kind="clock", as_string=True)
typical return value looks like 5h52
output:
4h46
